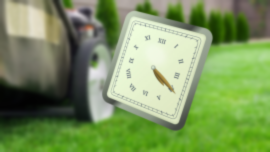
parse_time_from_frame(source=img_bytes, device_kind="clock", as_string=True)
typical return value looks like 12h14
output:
4h20
